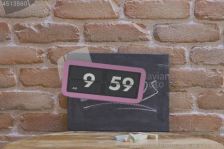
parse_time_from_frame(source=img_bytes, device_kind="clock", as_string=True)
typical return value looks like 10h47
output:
9h59
